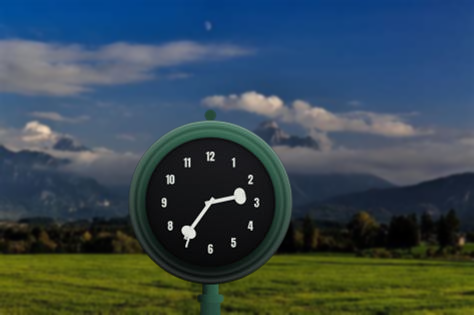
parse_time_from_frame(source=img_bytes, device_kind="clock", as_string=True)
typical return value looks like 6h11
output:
2h36
